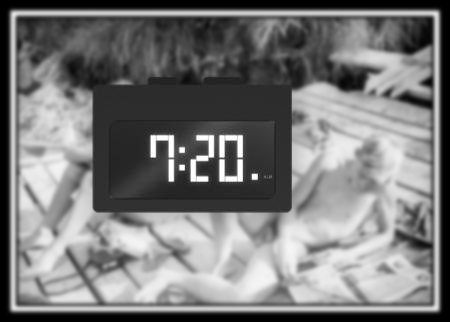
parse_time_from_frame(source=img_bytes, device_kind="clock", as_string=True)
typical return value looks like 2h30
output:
7h20
